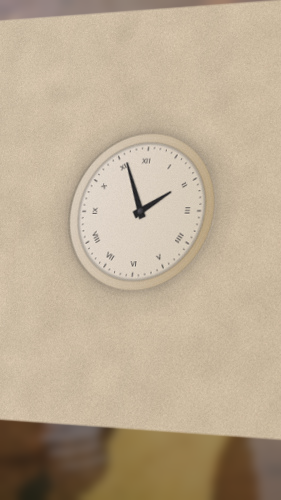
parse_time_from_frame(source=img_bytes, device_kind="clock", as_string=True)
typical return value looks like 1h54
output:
1h56
